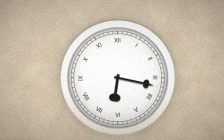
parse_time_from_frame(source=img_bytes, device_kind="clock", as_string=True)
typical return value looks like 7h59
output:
6h17
